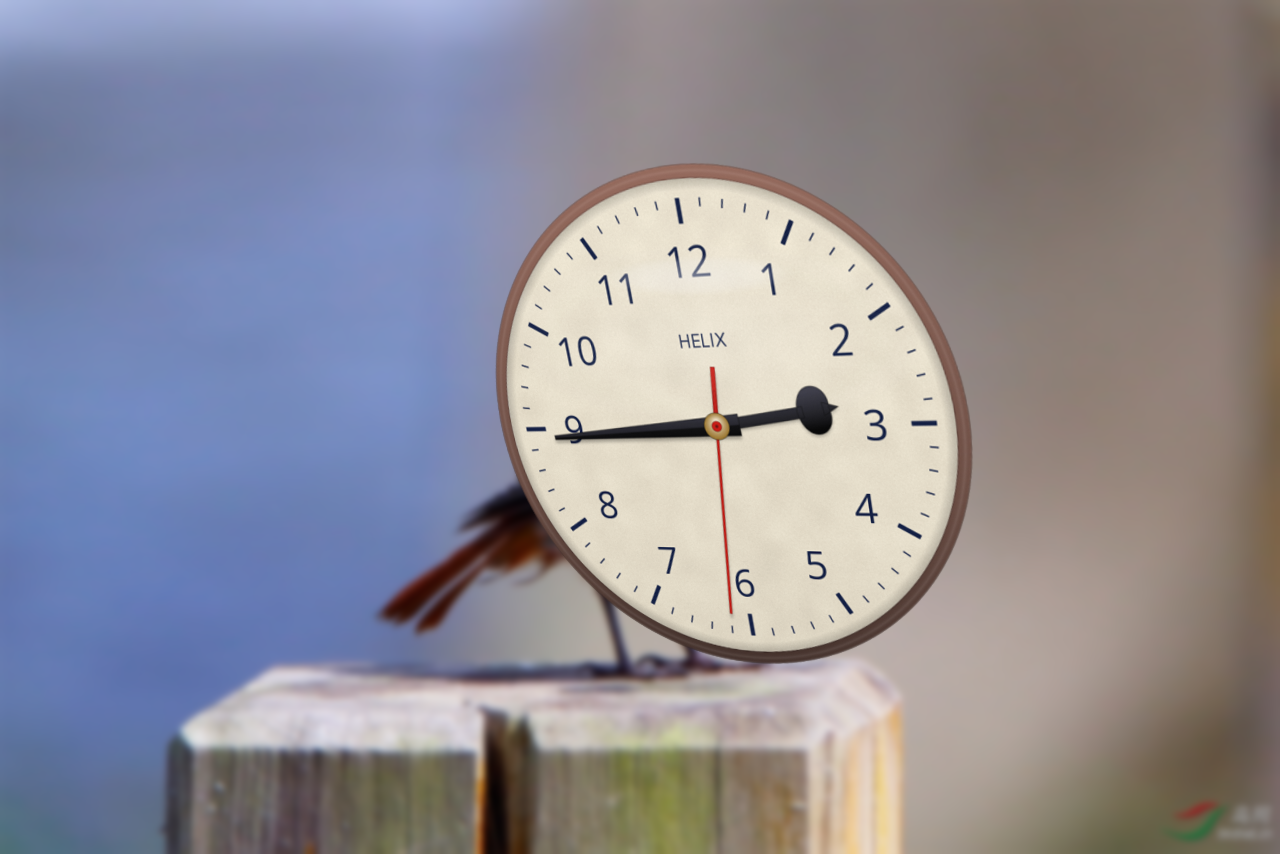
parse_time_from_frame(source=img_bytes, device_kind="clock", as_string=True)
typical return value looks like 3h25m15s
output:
2h44m31s
